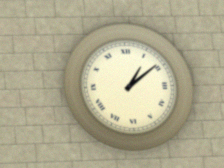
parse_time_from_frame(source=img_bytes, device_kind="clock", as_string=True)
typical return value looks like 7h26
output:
1h09
